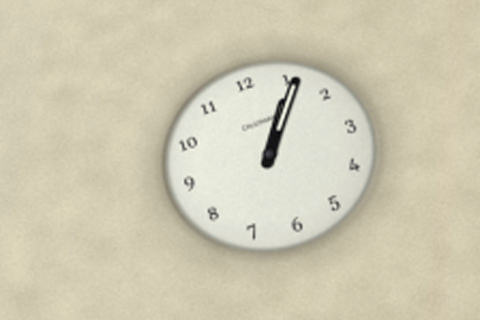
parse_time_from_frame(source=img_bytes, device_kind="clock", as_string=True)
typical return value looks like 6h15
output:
1h06
